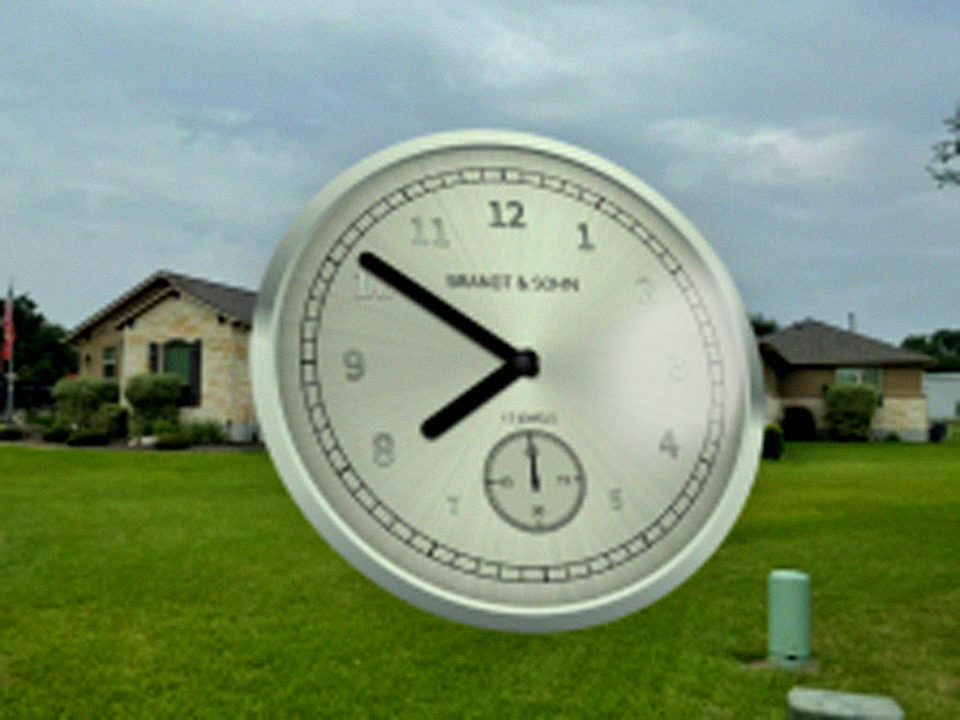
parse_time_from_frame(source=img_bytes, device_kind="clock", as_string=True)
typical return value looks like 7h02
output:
7h51
